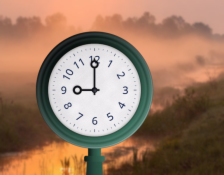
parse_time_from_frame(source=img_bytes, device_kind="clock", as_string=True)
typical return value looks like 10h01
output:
9h00
